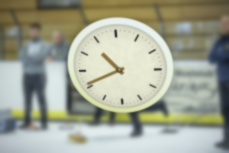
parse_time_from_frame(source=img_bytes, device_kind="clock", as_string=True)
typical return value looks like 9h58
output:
10h41
